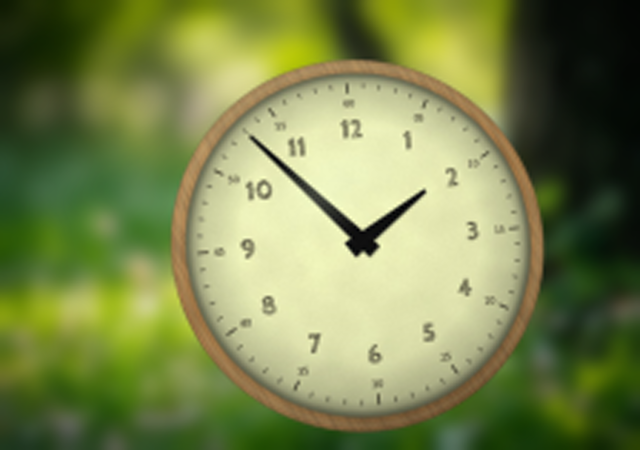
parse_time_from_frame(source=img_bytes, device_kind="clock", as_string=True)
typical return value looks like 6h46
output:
1h53
